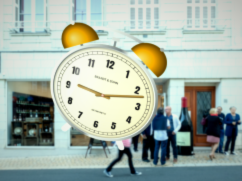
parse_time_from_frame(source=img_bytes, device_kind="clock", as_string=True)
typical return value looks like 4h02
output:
9h12
